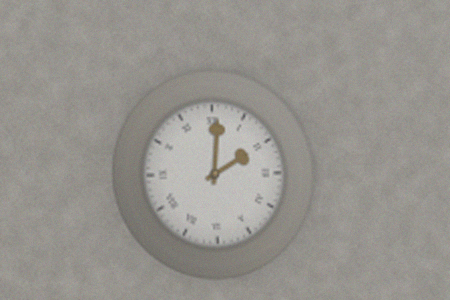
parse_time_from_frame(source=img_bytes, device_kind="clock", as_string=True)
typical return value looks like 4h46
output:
2h01
